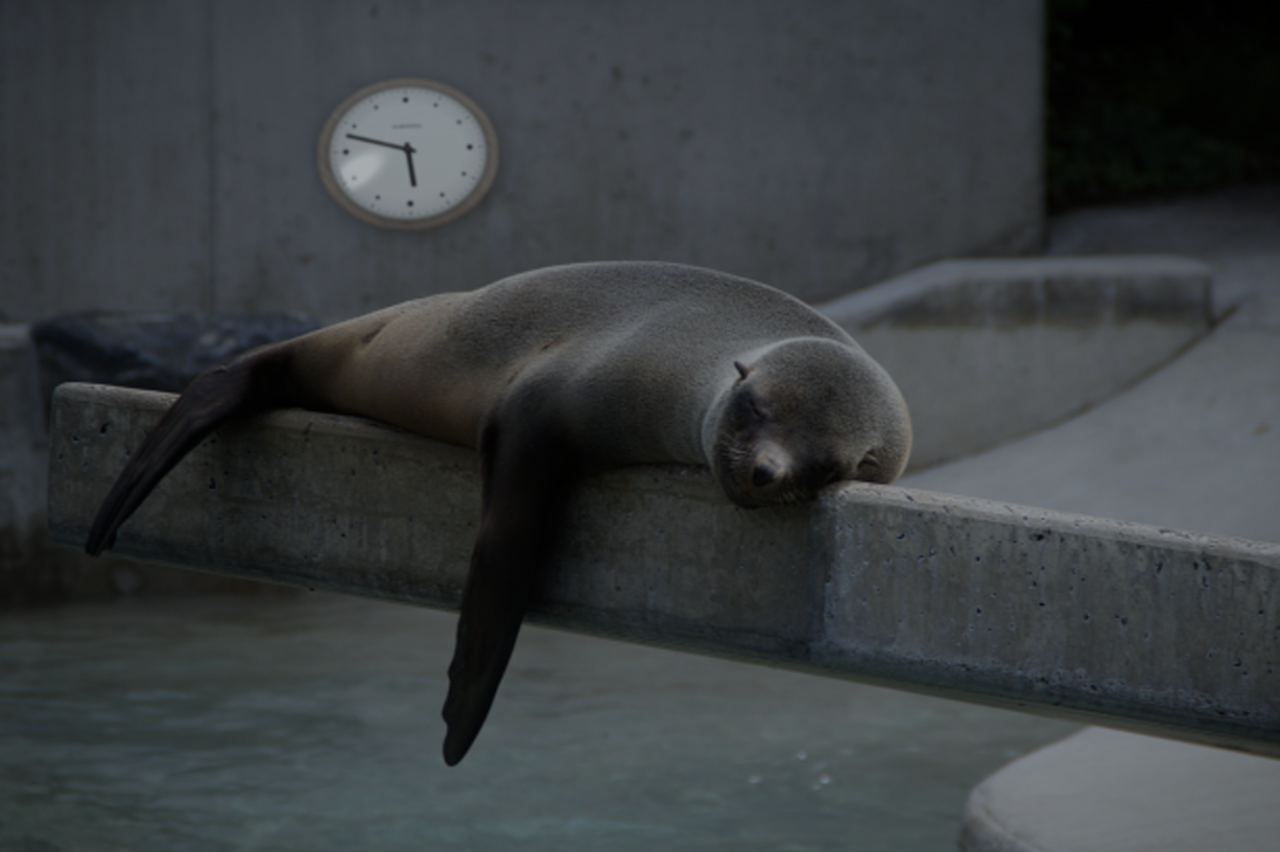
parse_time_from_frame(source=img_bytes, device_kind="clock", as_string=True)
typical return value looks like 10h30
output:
5h48
